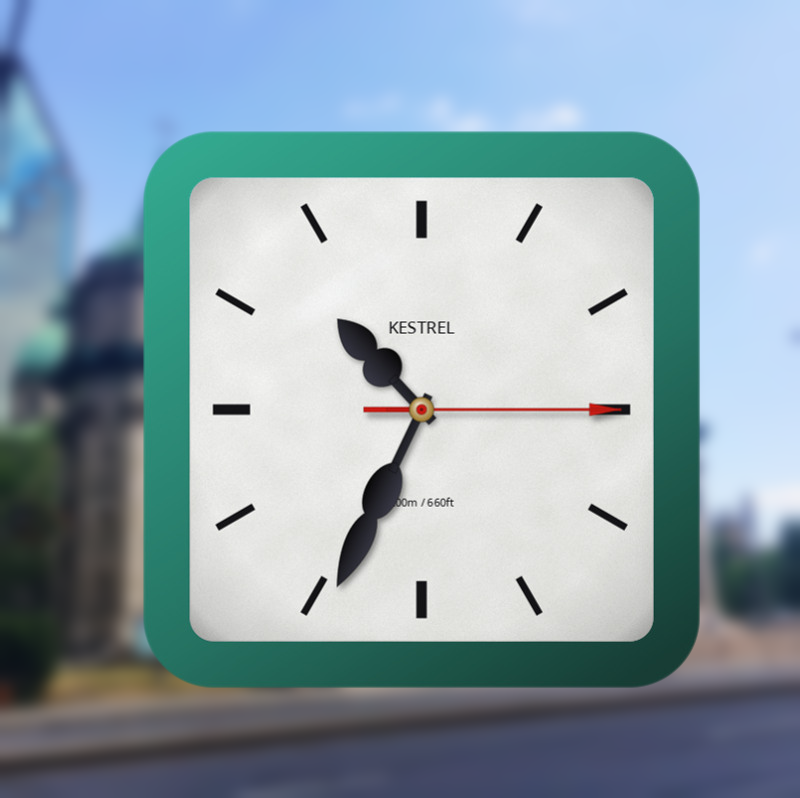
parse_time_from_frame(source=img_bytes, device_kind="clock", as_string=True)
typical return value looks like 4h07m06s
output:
10h34m15s
